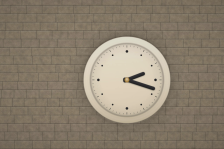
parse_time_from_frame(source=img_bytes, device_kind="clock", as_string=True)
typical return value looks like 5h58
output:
2h18
